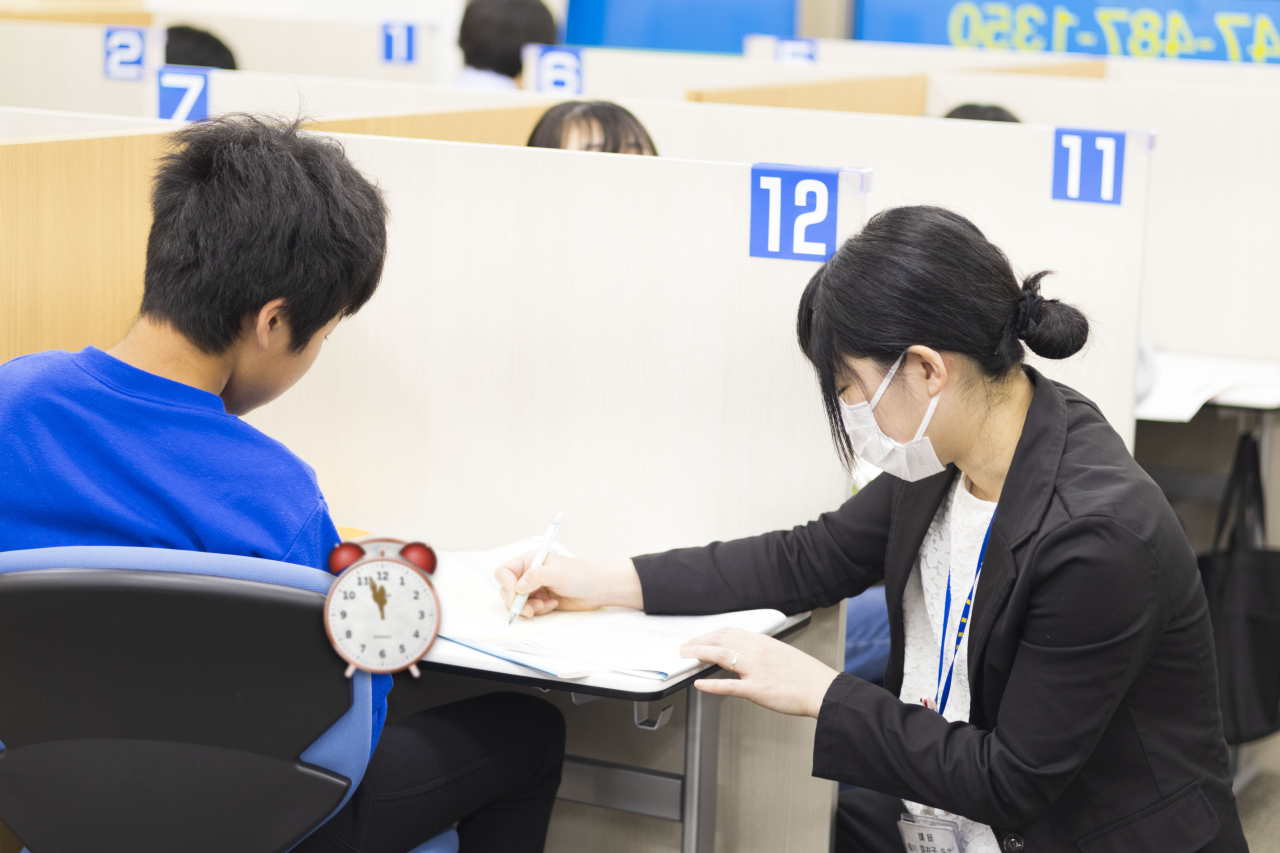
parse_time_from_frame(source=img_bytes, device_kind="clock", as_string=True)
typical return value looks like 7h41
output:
11h57
